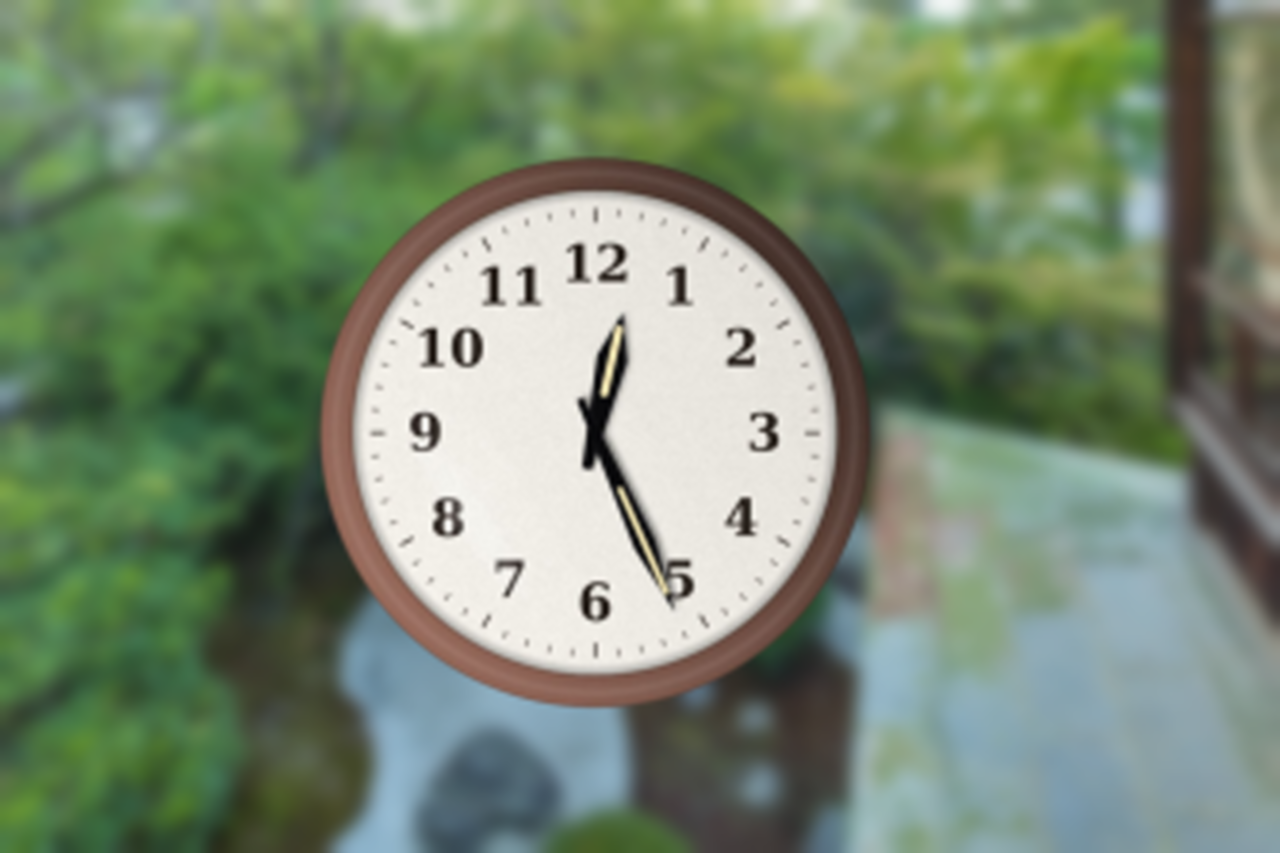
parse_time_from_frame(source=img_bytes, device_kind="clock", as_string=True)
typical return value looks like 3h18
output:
12h26
